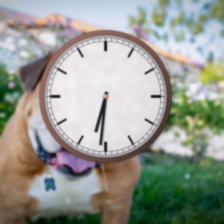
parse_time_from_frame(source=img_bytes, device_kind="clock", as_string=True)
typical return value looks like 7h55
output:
6h31
